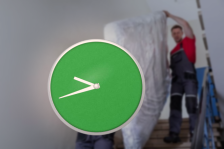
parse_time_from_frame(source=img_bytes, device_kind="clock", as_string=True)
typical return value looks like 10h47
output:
9h42
